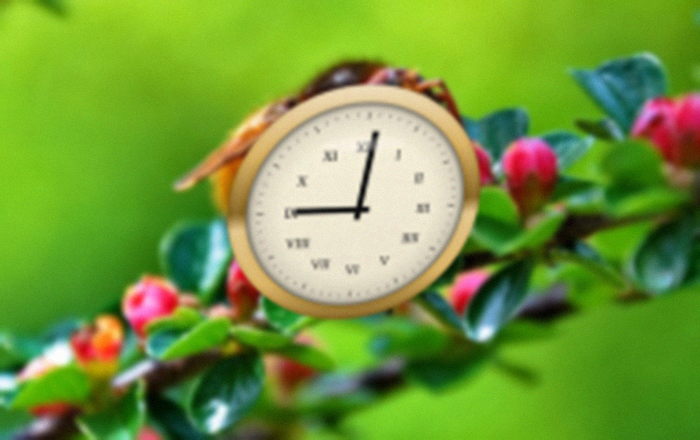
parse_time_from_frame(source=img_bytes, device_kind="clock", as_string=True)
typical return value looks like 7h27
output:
9h01
